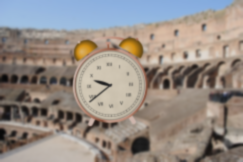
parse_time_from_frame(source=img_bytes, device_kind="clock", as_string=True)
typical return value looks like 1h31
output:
9h39
